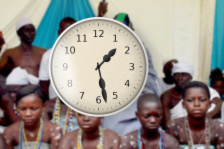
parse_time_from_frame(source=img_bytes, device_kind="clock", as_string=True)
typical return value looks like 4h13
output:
1h28
